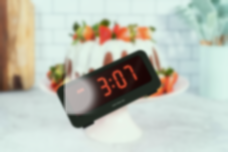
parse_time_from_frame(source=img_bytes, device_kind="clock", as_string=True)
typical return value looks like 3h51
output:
3h07
